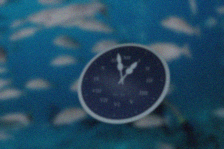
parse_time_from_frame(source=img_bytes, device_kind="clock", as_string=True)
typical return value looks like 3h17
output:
12h57
